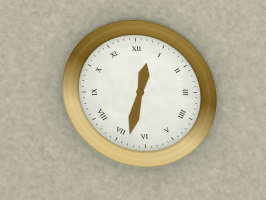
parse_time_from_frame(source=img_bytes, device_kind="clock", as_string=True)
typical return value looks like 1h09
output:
12h33
